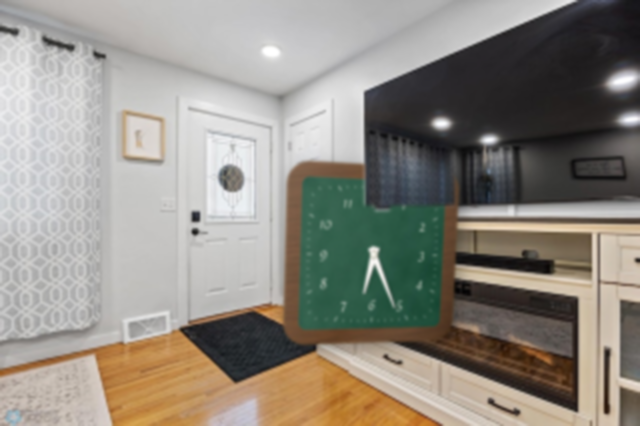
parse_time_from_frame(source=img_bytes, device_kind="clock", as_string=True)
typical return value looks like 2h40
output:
6h26
